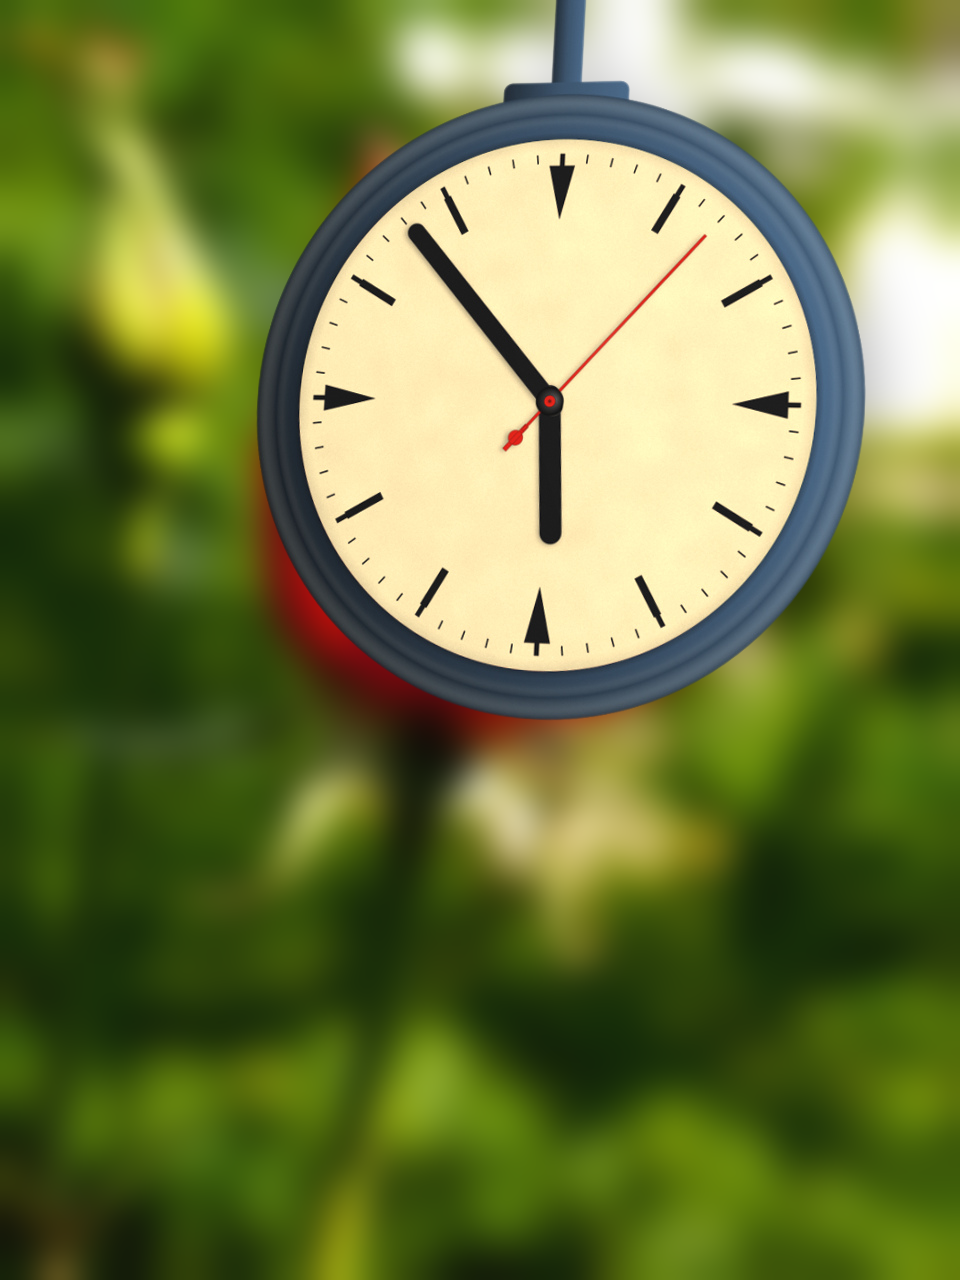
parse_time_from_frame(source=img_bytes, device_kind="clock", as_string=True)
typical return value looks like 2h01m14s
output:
5h53m07s
